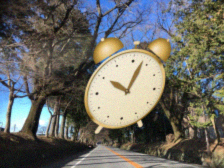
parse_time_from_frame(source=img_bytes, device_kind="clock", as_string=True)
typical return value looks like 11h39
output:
10h03
